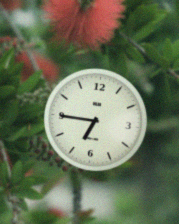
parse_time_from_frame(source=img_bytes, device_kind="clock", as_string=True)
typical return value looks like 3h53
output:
6h45
